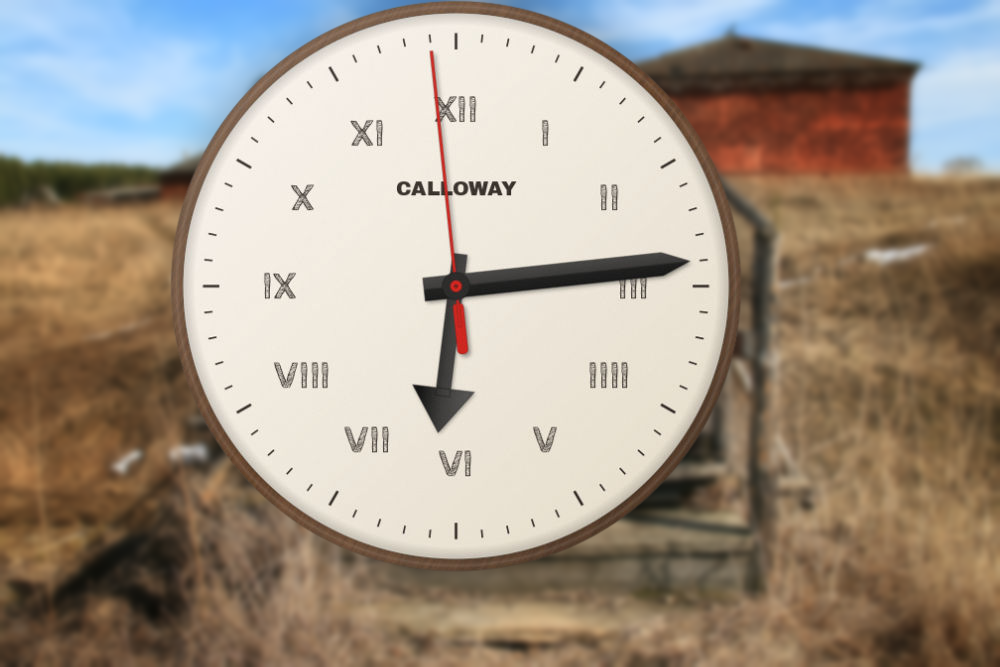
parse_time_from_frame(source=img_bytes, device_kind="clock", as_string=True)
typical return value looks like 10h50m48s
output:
6h13m59s
